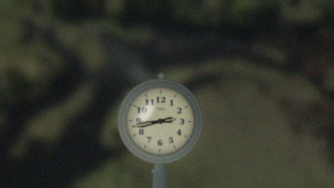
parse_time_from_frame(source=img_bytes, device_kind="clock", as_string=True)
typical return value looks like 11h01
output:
2h43
